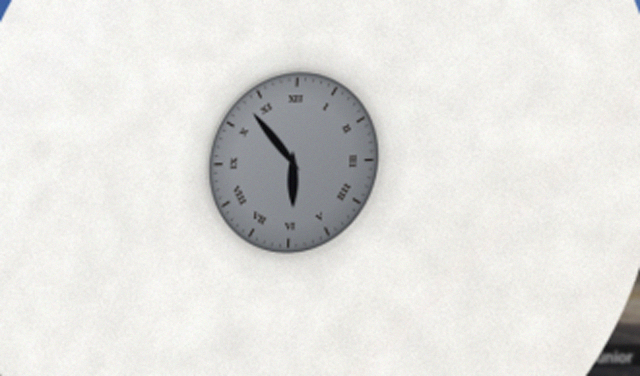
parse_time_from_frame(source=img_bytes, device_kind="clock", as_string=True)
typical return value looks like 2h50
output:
5h53
